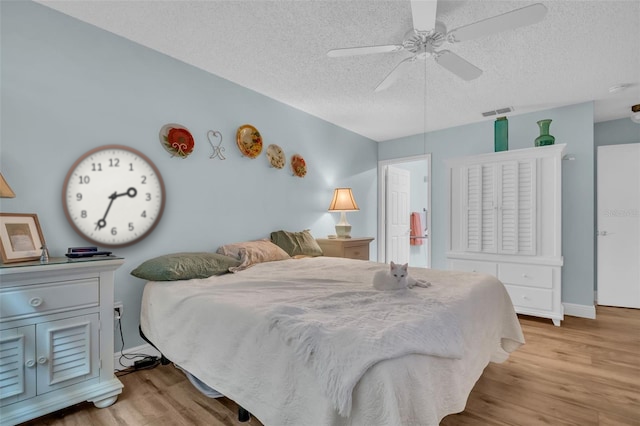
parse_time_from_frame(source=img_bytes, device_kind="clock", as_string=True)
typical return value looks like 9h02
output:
2h34
